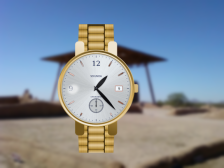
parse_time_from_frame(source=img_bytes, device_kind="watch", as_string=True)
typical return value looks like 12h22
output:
1h23
